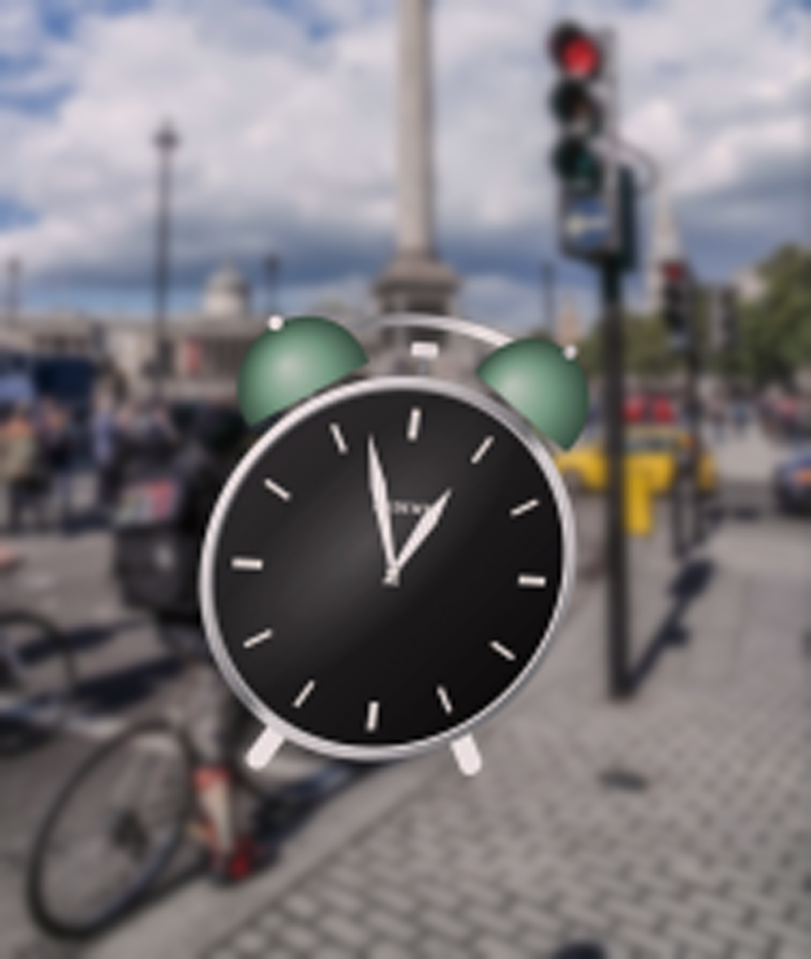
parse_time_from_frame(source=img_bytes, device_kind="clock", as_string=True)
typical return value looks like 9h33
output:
12h57
